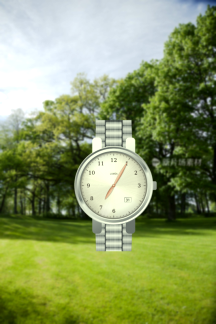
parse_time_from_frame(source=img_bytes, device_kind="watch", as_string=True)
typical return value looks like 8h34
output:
7h05
